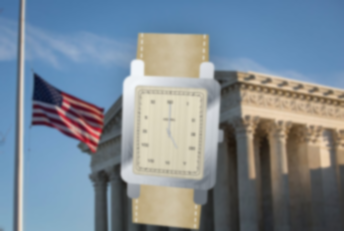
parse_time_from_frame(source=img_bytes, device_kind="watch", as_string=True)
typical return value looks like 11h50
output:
5h00
